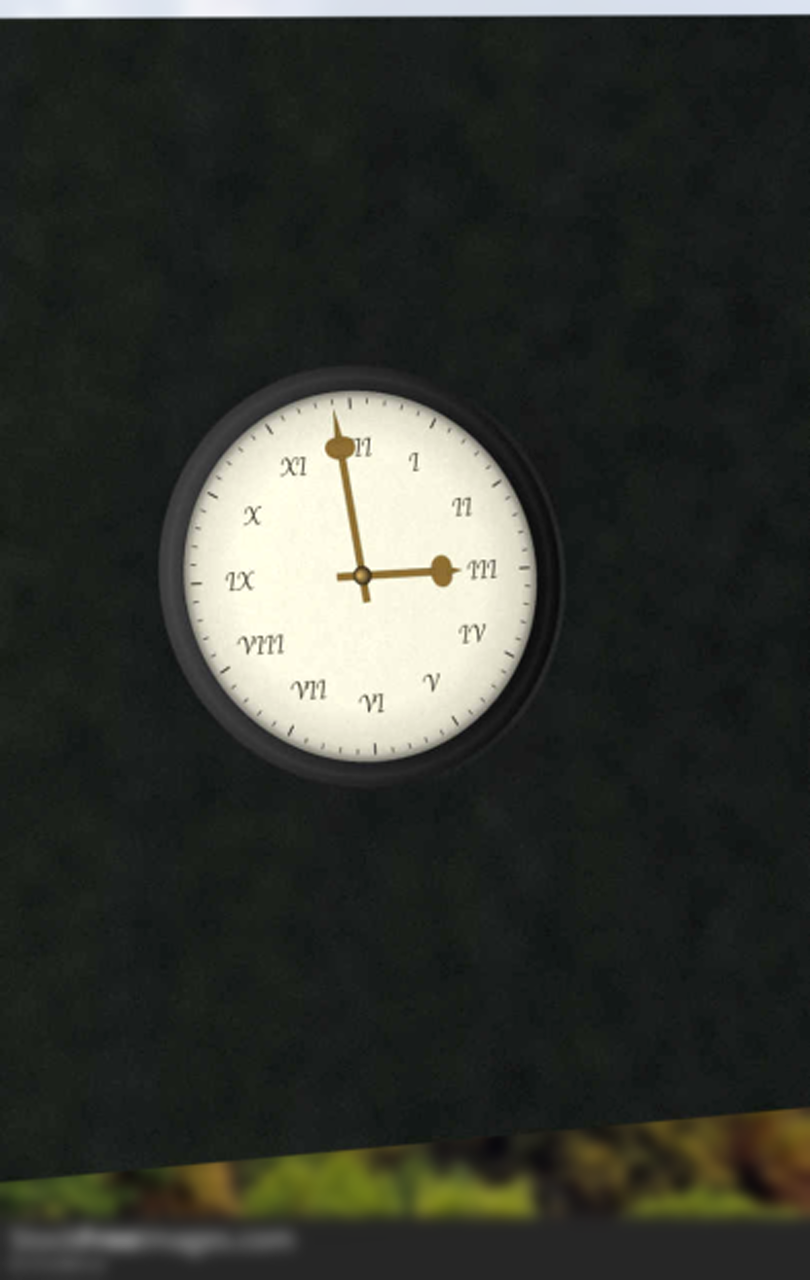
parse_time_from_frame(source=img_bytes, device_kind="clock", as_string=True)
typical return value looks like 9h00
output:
2h59
